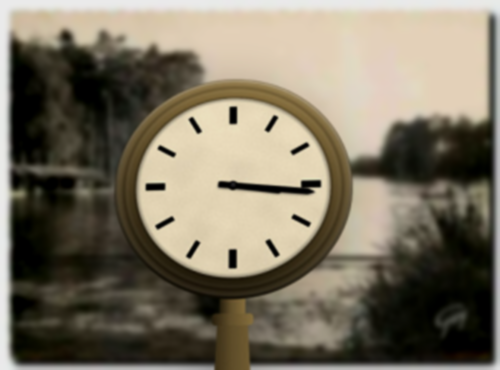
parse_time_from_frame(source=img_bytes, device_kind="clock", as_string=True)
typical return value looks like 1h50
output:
3h16
